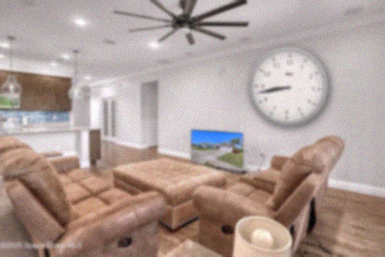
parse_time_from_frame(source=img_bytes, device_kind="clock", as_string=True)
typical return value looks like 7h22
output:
8h43
